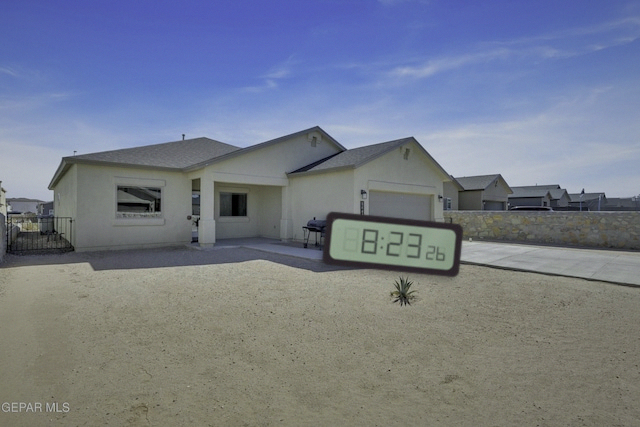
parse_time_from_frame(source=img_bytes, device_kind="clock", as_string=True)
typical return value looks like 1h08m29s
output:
8h23m26s
